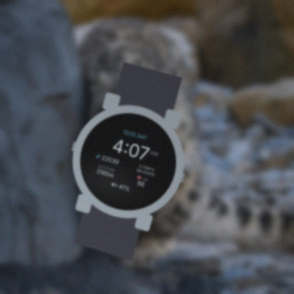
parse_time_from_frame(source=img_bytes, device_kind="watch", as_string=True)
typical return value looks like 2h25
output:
4h07
